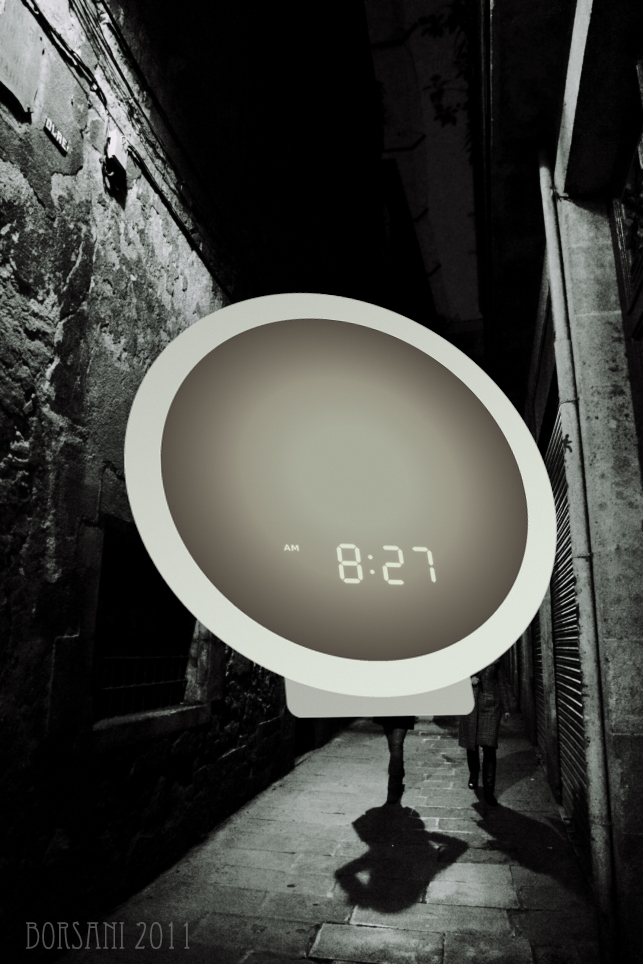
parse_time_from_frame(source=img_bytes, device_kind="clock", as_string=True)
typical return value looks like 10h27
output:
8h27
